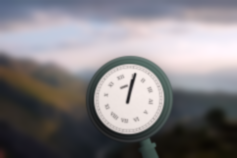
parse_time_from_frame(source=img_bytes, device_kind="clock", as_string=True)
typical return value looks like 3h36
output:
1h06
